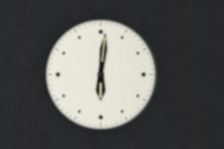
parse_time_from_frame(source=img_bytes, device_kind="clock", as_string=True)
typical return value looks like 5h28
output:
6h01
